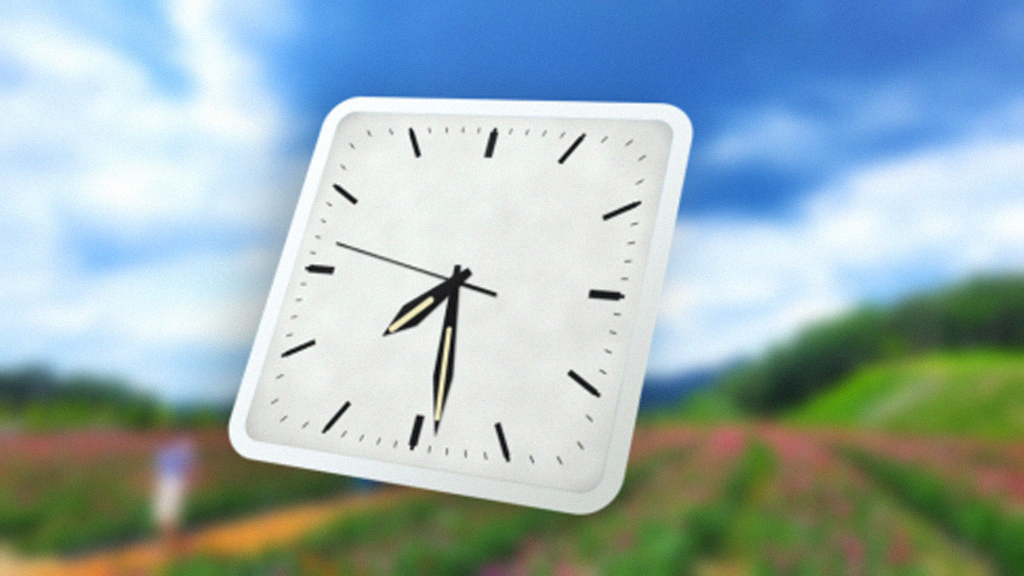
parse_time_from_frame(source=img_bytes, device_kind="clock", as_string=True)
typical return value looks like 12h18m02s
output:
7h28m47s
